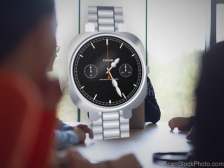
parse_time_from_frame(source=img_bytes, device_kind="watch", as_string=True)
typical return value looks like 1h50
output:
1h26
